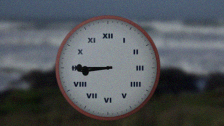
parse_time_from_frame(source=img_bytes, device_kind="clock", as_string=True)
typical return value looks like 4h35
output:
8h45
